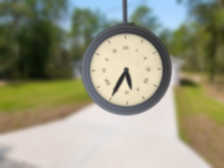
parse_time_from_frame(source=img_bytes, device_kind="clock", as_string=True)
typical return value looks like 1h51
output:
5h35
